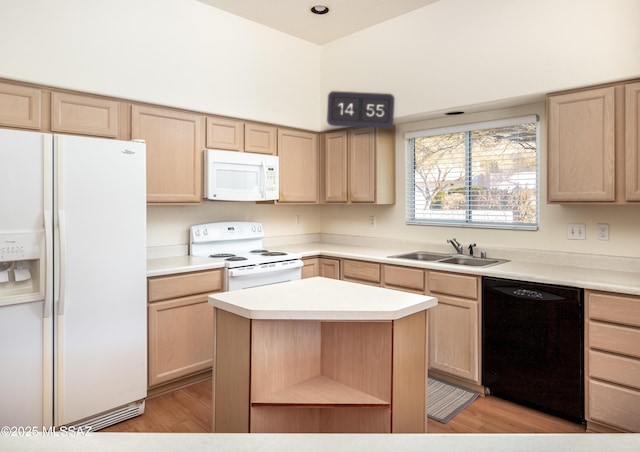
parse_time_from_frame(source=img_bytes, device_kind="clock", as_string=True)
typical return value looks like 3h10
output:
14h55
